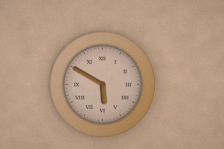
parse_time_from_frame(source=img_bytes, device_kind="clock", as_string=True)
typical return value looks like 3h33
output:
5h50
